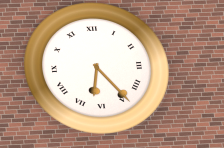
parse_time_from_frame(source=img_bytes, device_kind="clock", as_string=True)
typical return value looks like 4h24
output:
6h24
